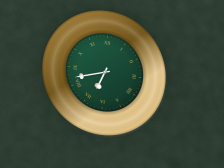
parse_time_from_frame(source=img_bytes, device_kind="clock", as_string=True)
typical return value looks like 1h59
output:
6h42
